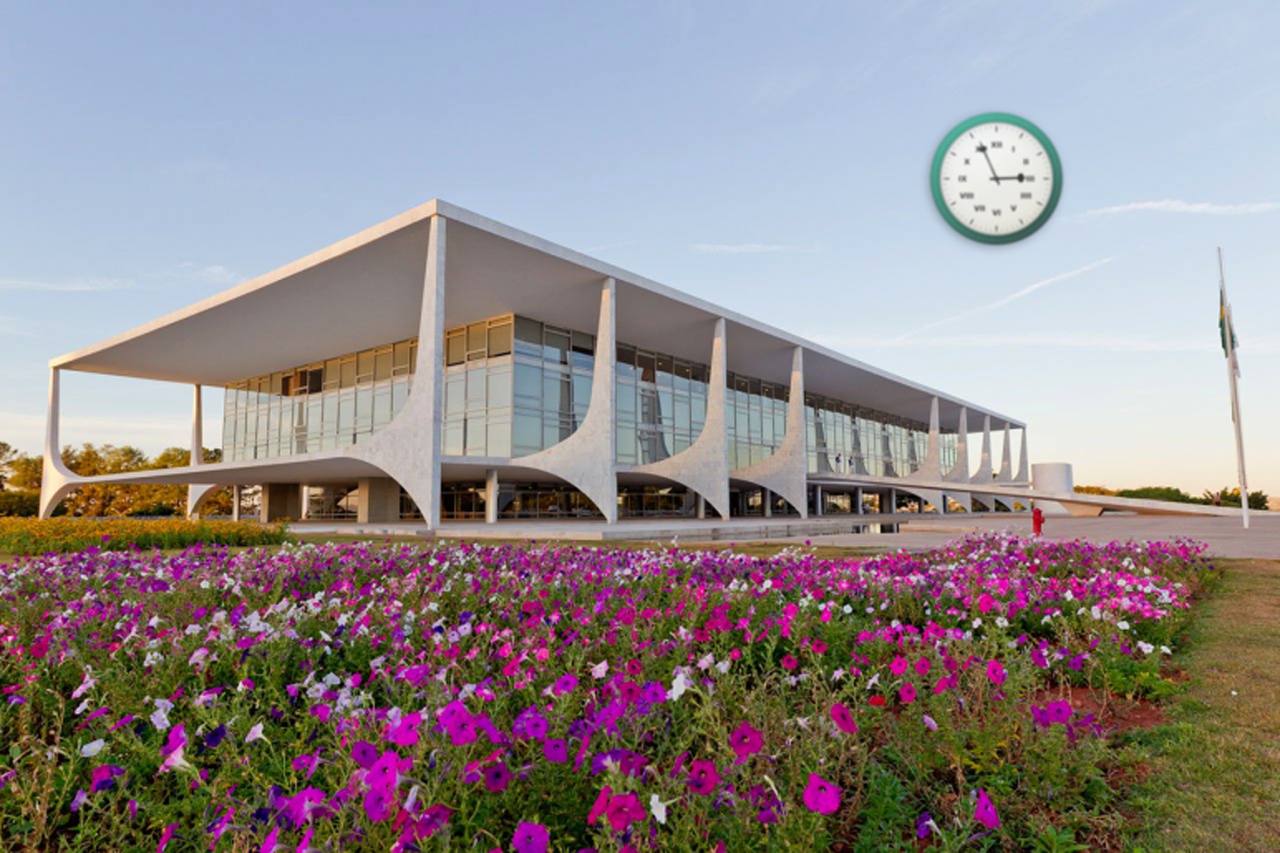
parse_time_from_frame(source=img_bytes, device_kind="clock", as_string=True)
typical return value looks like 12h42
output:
2h56
